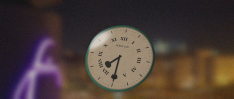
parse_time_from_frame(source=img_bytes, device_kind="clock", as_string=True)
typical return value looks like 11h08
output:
7h30
